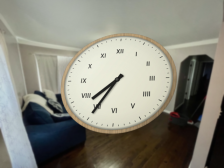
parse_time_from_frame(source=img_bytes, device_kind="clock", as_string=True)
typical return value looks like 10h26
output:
7h35
